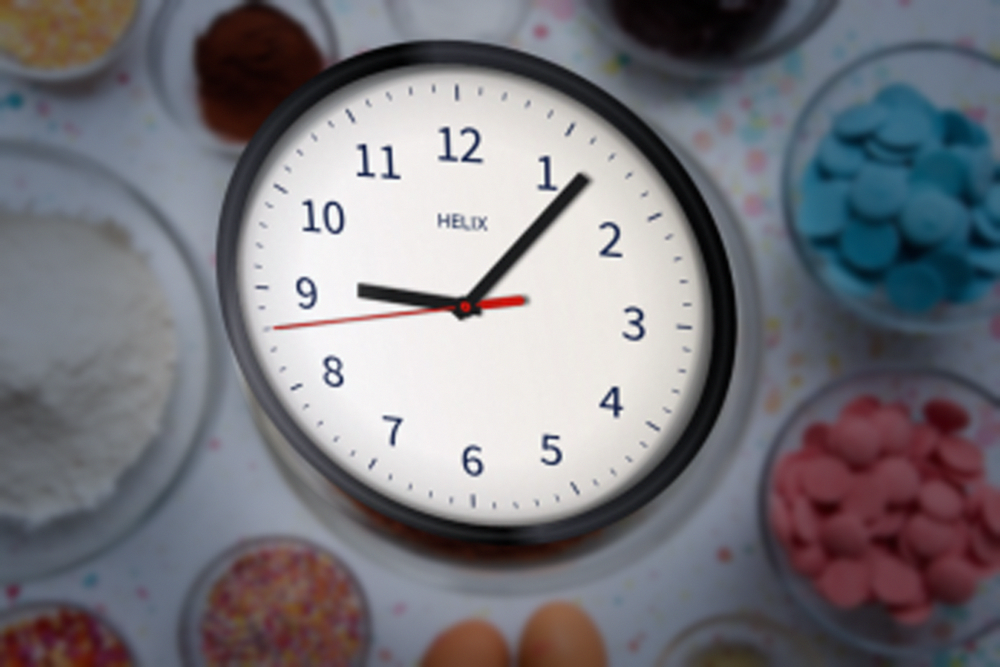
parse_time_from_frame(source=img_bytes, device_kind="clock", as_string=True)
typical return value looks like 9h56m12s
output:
9h06m43s
